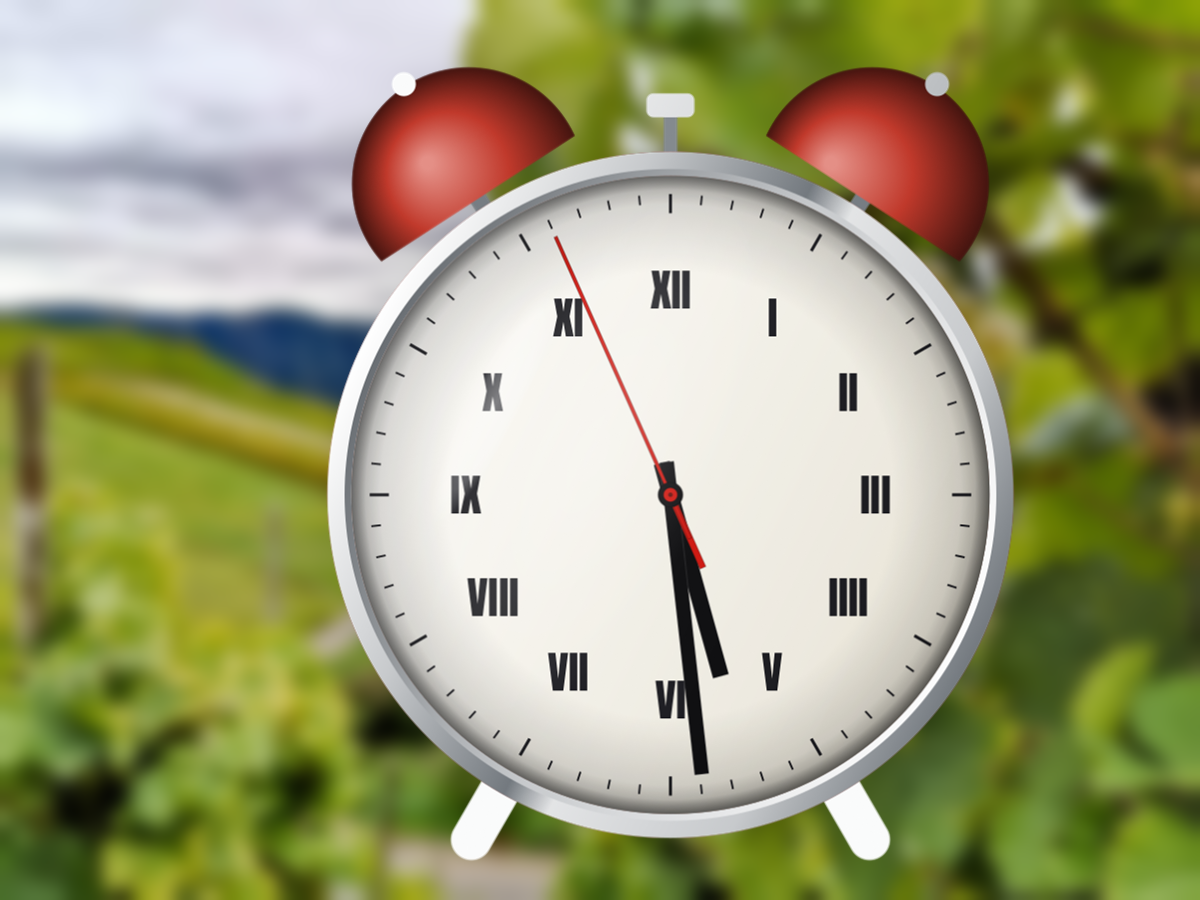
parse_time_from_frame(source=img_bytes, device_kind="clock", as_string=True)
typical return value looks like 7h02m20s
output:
5h28m56s
